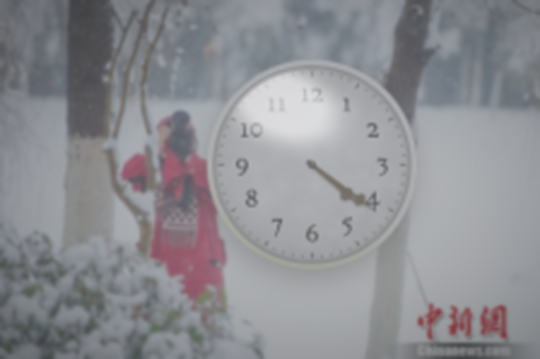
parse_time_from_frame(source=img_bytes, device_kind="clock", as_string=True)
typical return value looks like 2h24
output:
4h21
